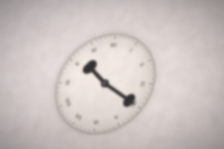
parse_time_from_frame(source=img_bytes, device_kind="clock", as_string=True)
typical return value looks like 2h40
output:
10h20
